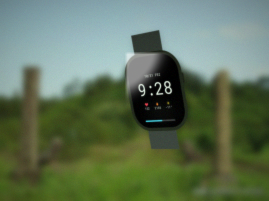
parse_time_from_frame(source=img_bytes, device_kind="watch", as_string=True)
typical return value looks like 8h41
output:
9h28
